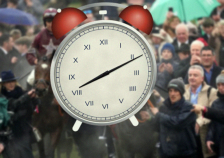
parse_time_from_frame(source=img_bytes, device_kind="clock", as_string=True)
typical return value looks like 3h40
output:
8h11
